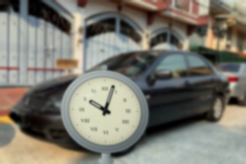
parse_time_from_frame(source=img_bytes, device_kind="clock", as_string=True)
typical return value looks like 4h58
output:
10h03
